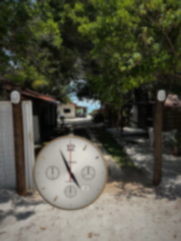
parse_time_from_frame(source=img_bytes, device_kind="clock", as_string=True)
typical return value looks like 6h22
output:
4h56
